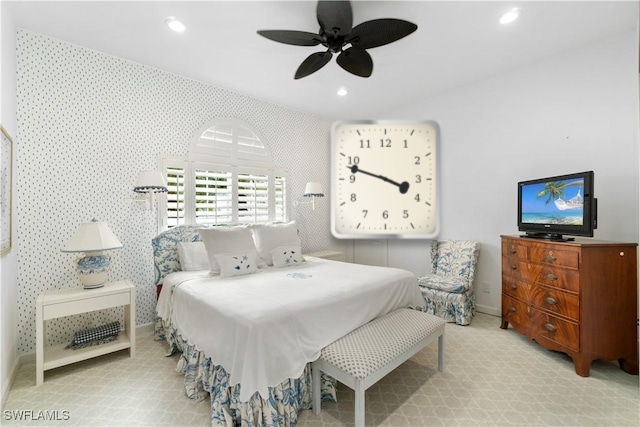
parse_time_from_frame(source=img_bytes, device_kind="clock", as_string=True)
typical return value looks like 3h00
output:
3h48
